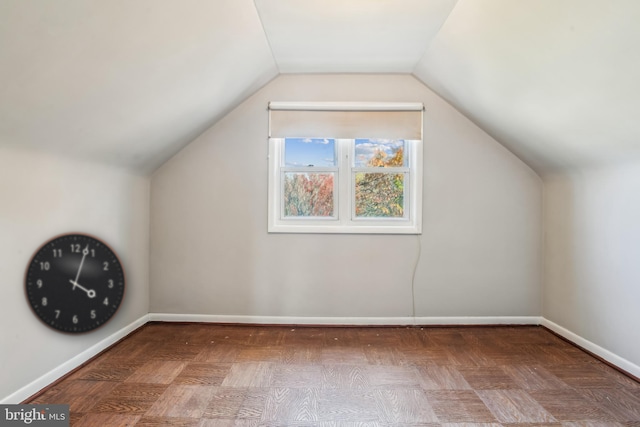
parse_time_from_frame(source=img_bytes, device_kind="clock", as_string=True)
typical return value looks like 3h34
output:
4h03
